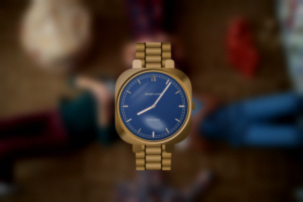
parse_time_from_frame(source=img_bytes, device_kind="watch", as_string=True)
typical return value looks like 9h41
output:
8h06
